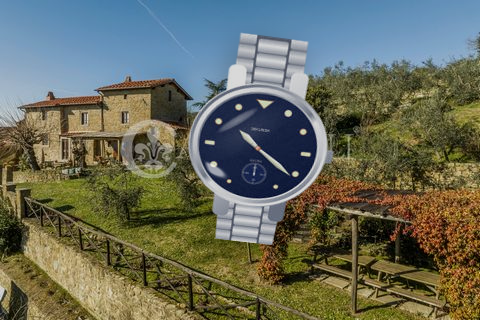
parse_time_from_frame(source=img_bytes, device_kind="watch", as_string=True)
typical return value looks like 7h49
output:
10h21
